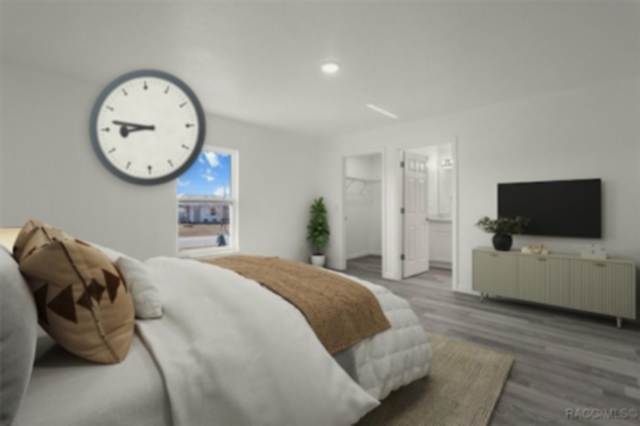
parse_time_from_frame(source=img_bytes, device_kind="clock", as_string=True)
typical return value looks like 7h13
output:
8h47
